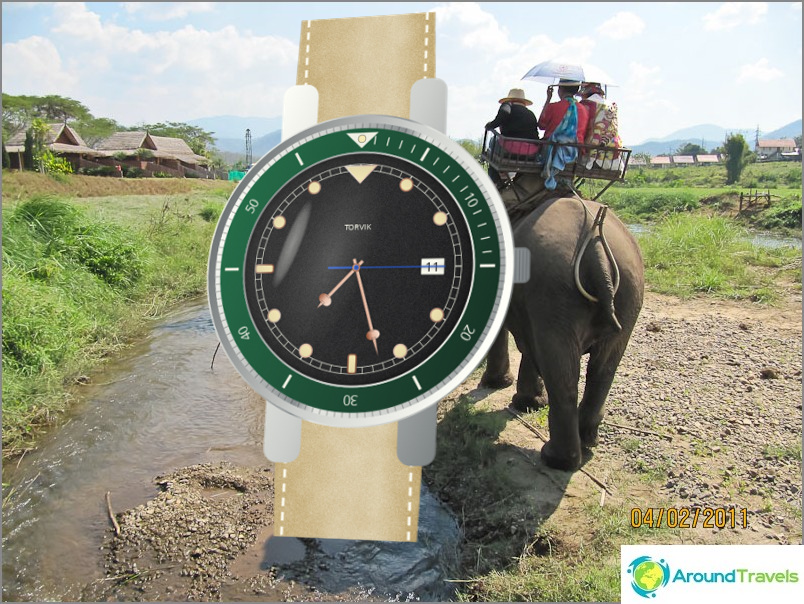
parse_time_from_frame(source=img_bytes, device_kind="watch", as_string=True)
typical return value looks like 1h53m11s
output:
7h27m15s
